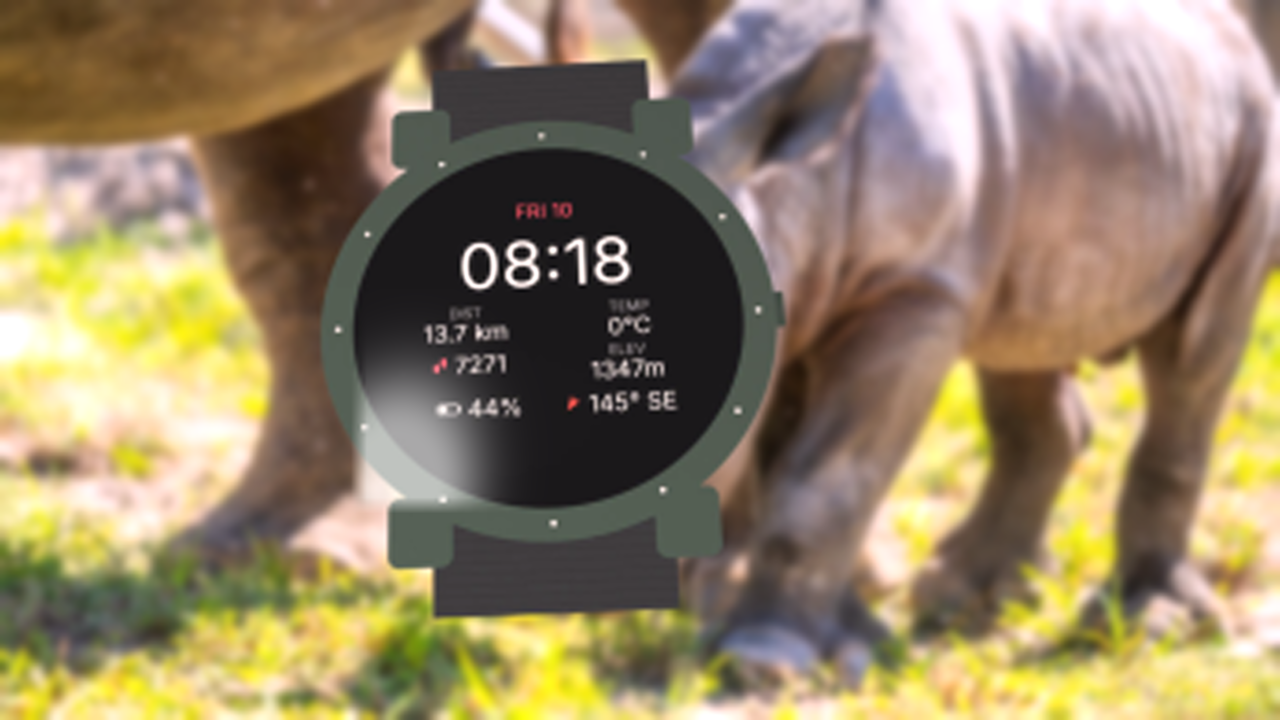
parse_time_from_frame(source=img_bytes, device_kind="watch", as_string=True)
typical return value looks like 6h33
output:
8h18
